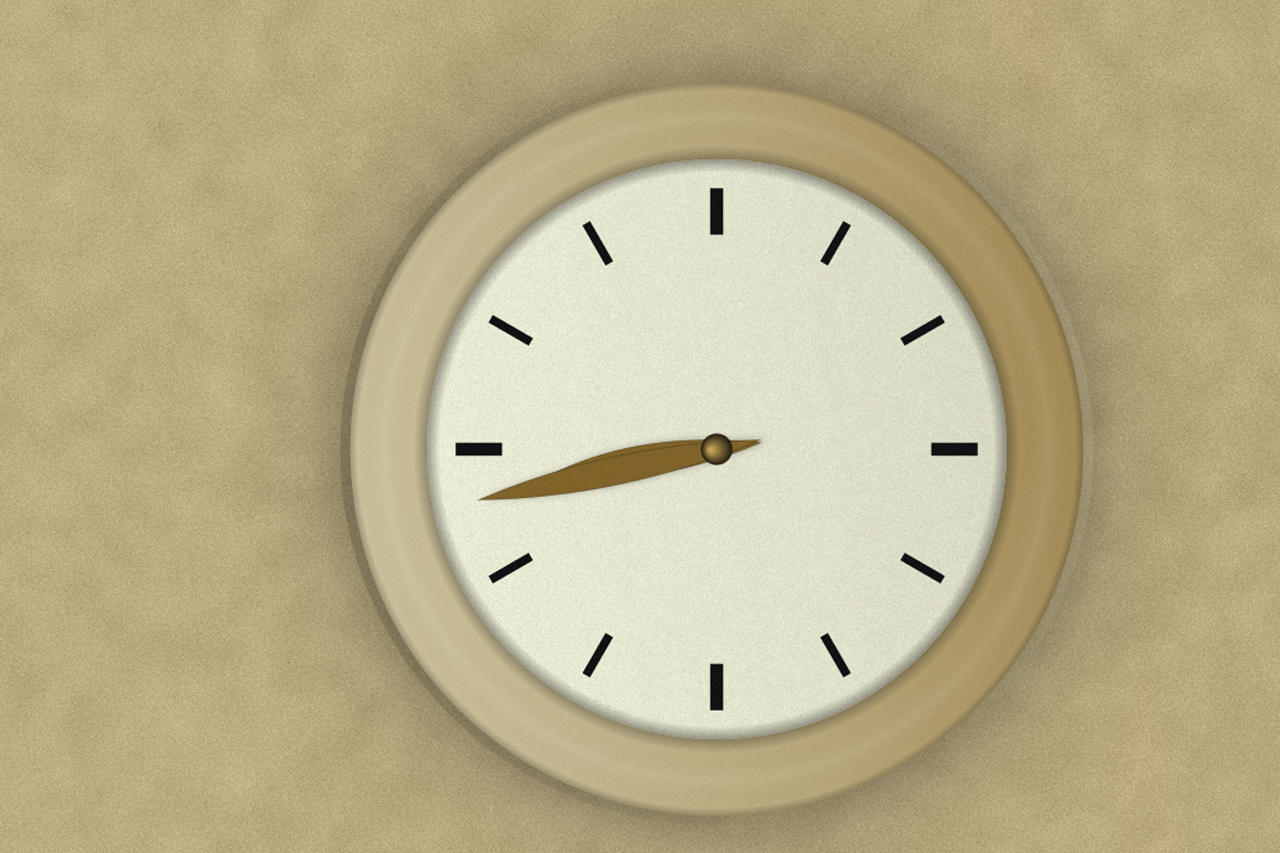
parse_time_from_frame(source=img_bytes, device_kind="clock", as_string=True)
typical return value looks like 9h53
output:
8h43
